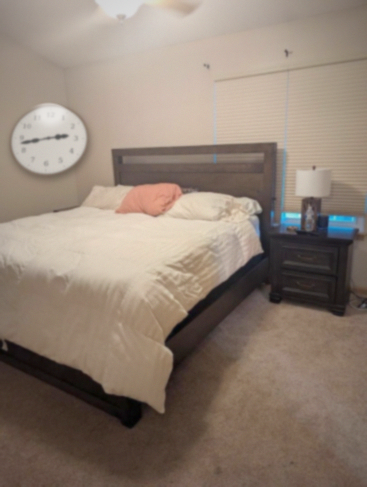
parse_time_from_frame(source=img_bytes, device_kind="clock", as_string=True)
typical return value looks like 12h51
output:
2h43
